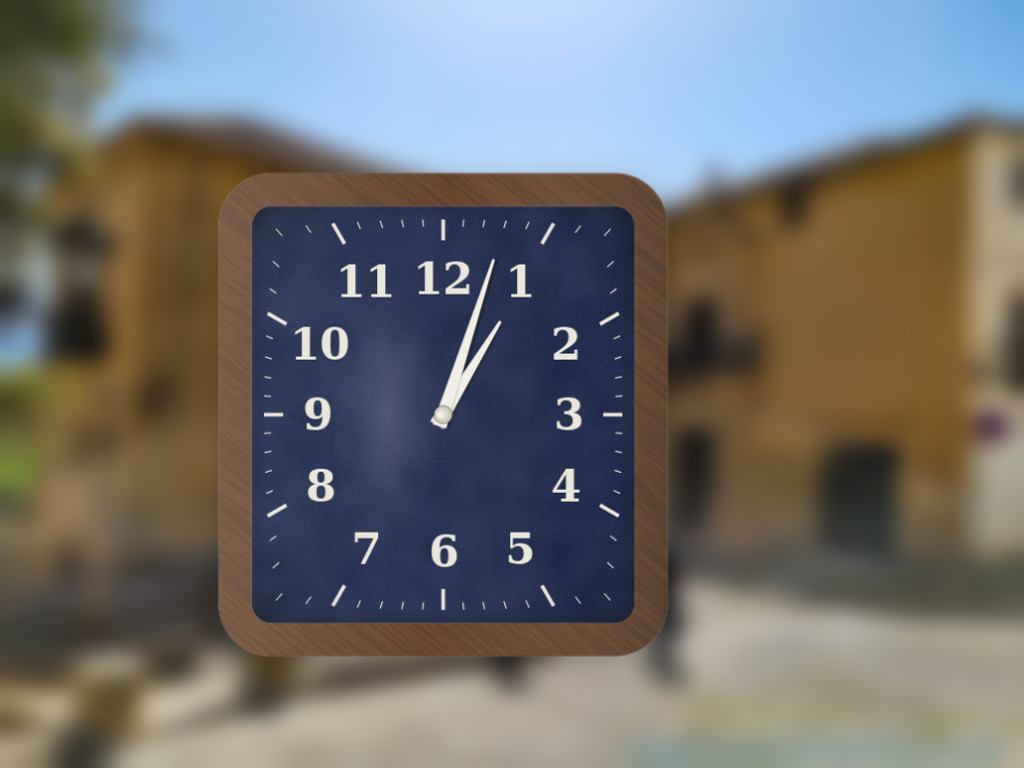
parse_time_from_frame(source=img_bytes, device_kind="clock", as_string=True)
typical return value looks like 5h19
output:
1h03
